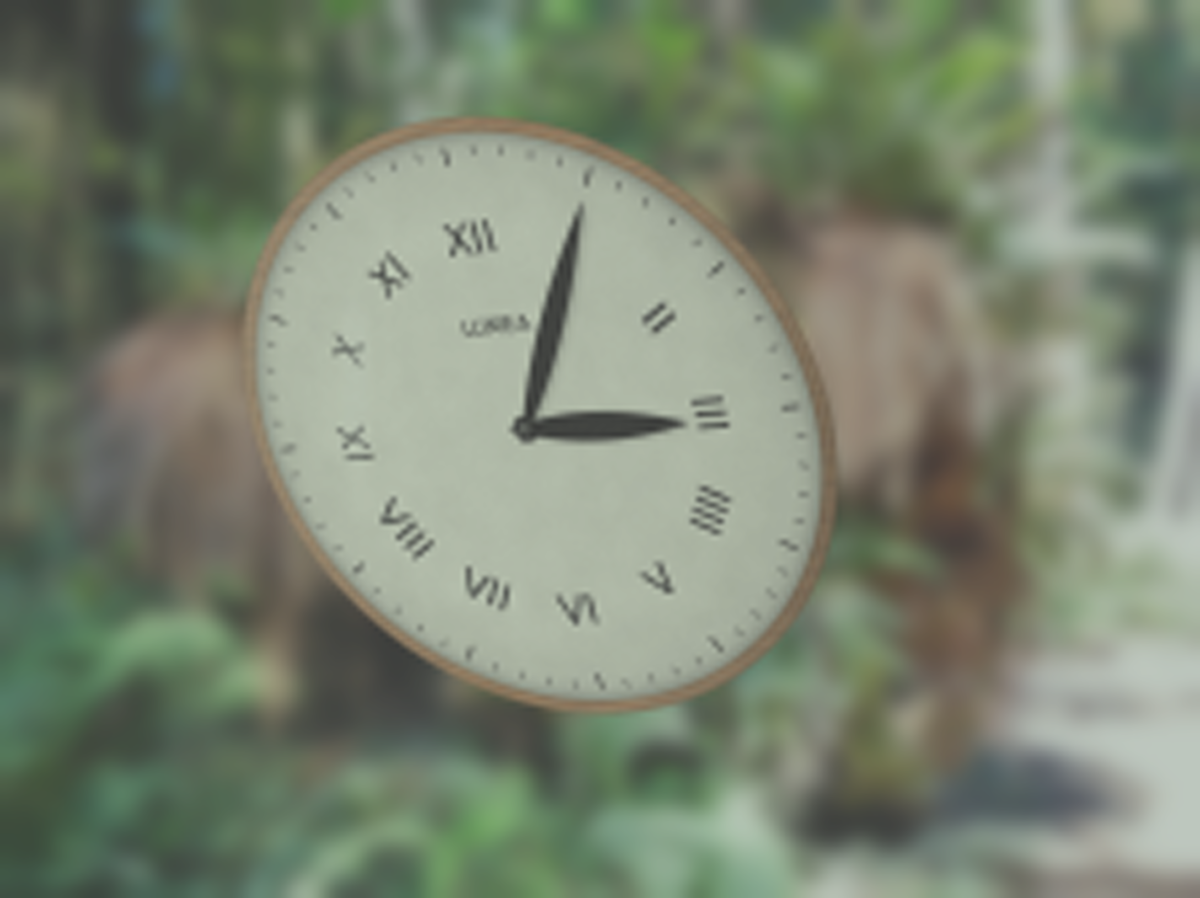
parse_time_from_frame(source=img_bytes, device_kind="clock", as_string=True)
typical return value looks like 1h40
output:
3h05
